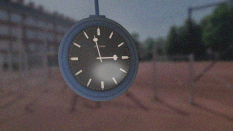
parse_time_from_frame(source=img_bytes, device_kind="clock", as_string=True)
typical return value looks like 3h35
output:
2h58
